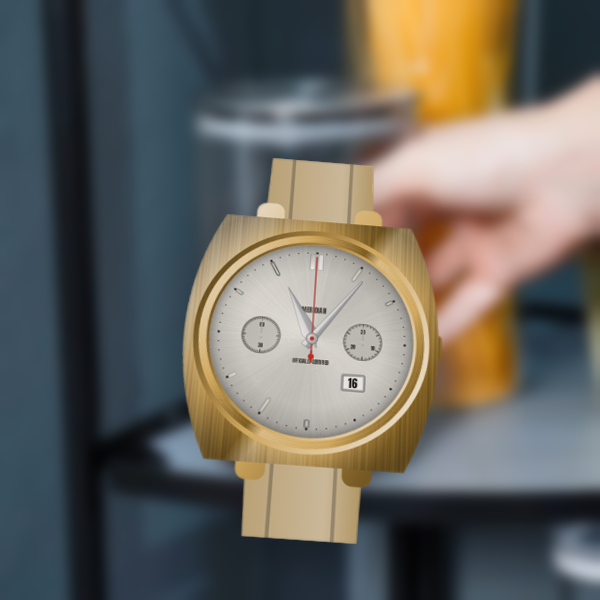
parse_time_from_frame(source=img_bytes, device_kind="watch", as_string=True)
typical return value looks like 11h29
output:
11h06
